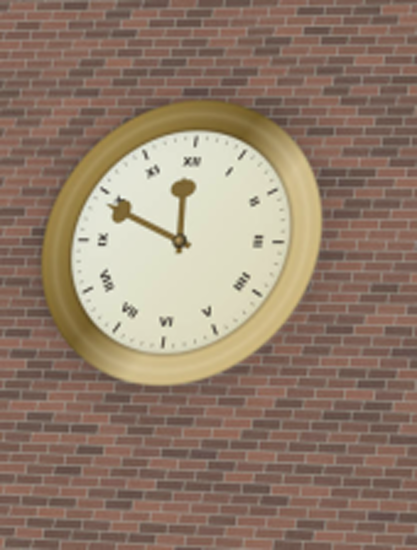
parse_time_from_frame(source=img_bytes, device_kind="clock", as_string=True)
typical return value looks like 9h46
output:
11h49
